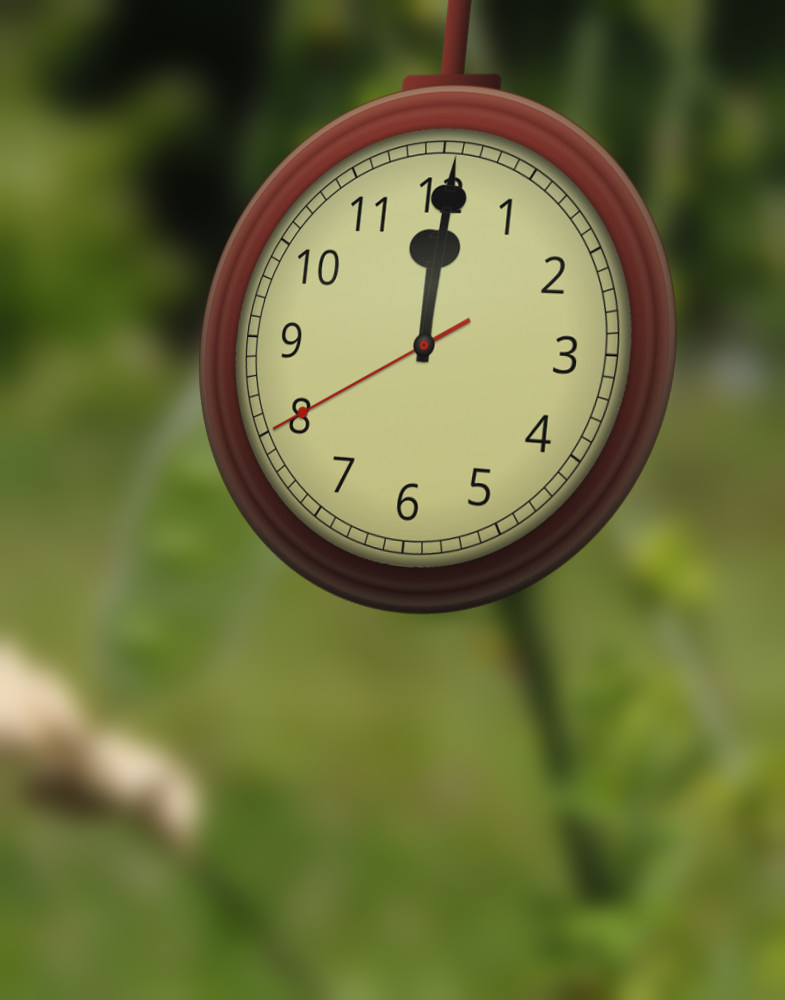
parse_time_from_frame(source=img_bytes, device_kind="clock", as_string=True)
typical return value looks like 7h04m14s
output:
12h00m40s
